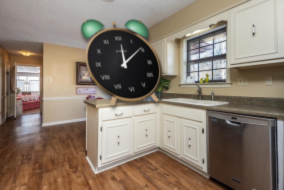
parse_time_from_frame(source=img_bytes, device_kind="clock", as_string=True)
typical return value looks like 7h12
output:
12h09
